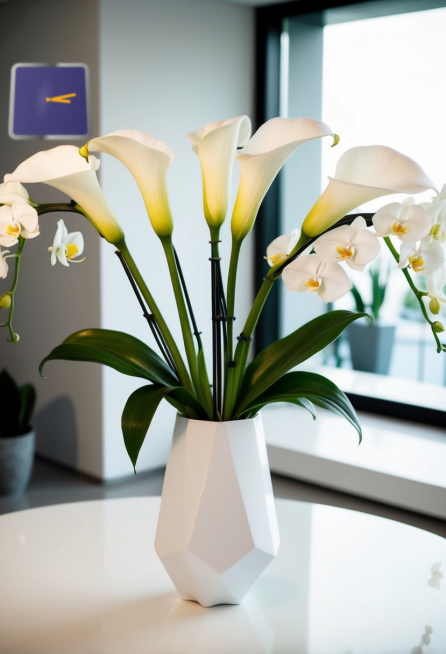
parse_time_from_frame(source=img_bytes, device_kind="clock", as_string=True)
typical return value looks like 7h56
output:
3h13
